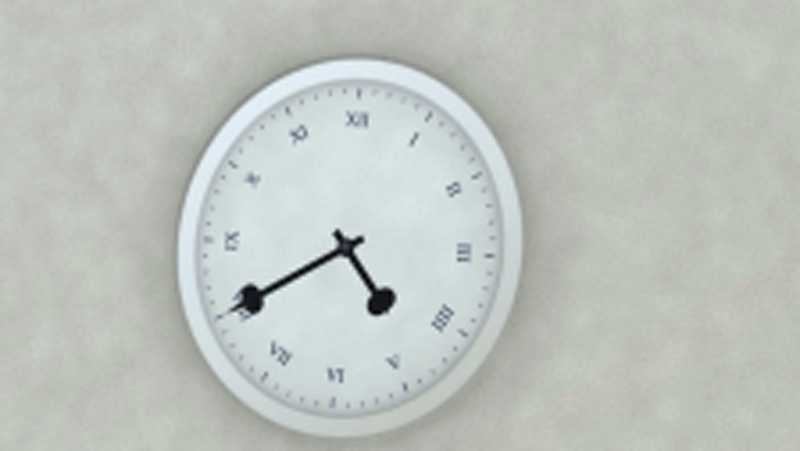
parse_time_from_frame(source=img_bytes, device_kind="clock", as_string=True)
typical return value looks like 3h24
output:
4h40
